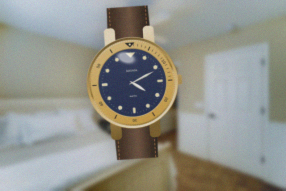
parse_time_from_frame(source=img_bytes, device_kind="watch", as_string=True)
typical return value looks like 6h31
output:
4h11
